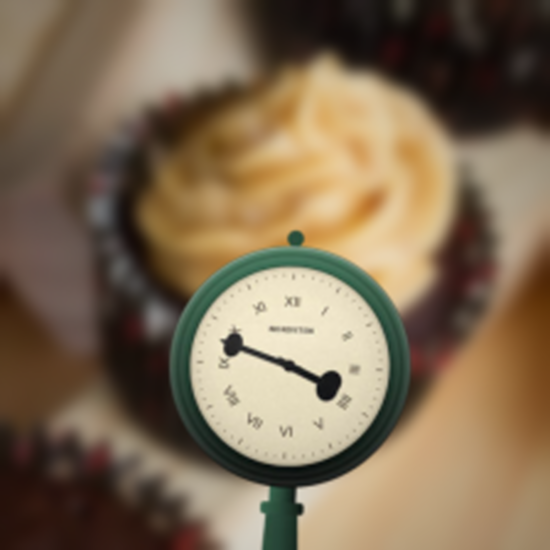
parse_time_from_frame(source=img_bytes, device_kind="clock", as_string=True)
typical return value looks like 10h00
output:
3h48
